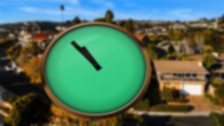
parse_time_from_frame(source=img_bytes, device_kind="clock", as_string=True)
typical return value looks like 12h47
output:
10h53
